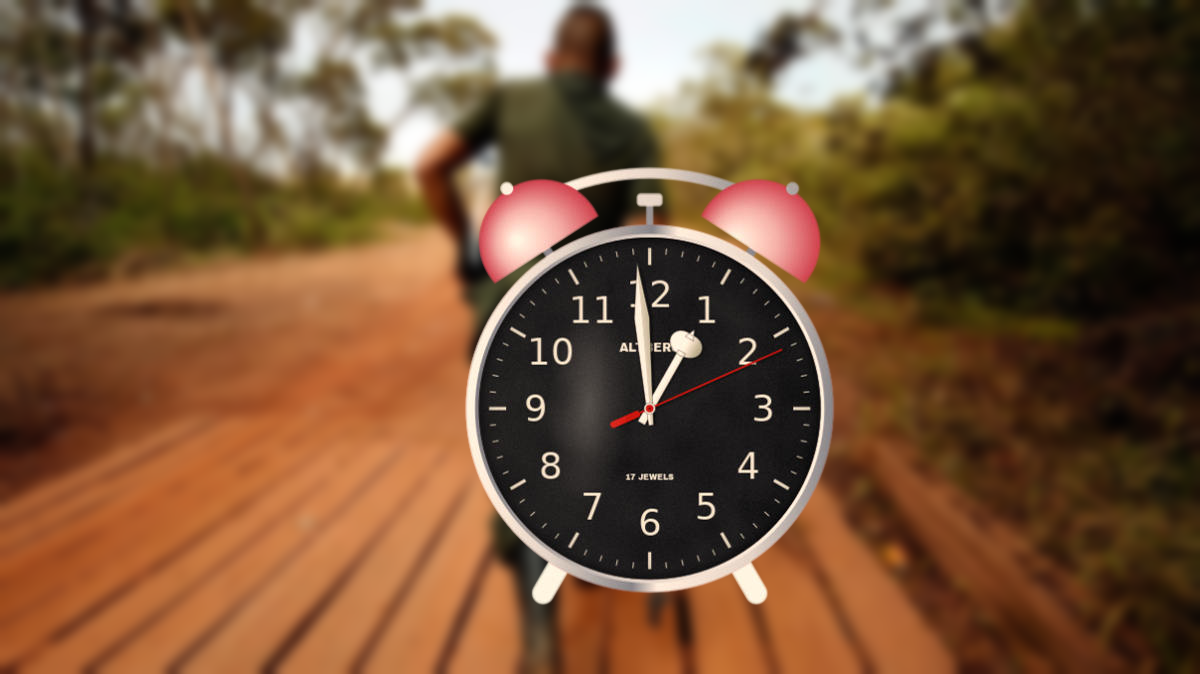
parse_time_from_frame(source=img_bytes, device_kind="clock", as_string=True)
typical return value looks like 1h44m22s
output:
12h59m11s
